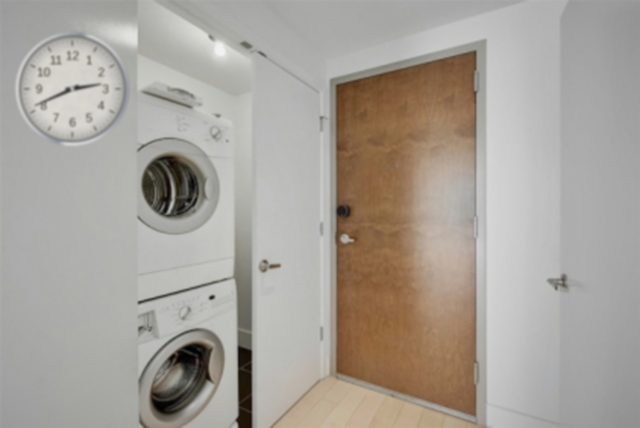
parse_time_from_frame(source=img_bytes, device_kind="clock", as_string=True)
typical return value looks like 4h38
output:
2h41
